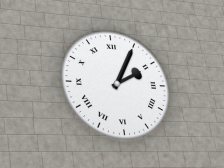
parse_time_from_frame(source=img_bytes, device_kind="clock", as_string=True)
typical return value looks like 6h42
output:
2h05
